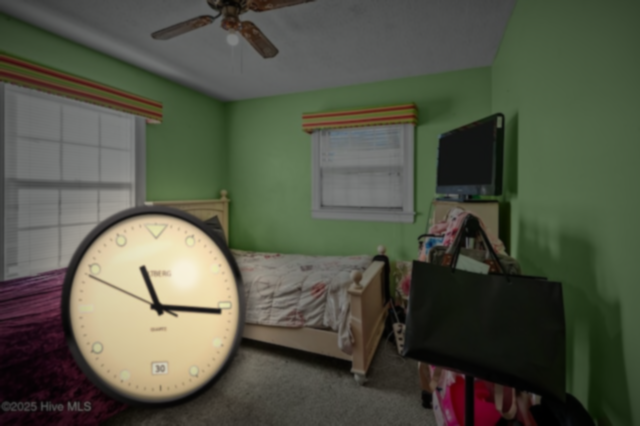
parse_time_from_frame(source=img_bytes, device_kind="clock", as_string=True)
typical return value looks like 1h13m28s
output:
11h15m49s
